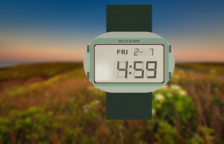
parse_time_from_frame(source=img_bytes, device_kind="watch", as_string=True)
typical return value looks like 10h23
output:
4h59
